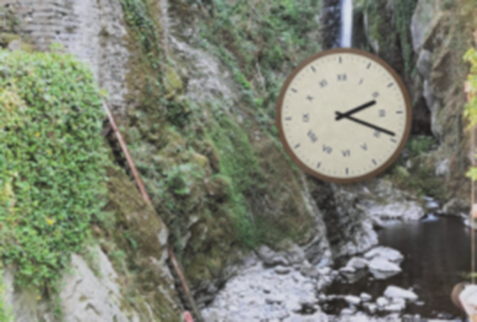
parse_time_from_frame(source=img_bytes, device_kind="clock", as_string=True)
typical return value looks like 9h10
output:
2h19
